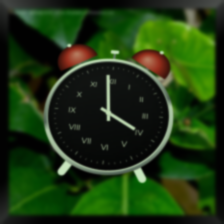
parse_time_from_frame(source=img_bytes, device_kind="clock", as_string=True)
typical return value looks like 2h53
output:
3h59
